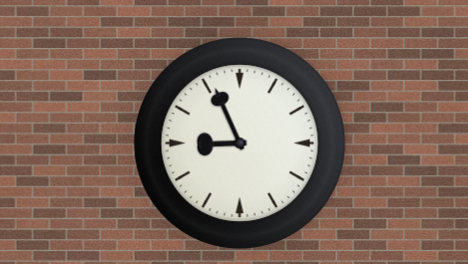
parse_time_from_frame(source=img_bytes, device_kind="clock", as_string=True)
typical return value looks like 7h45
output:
8h56
